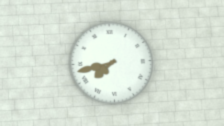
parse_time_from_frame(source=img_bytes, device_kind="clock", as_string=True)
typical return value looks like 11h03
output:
7h43
